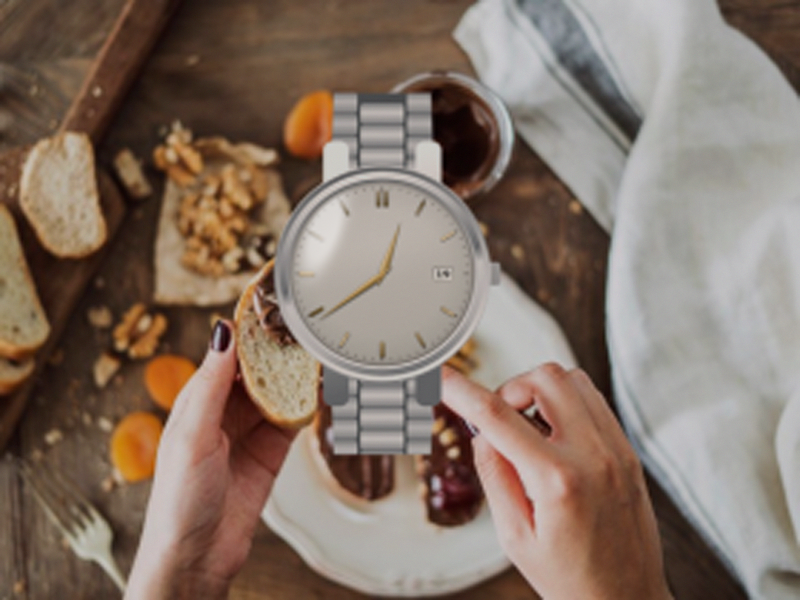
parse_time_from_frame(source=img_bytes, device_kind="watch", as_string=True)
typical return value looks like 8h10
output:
12h39
